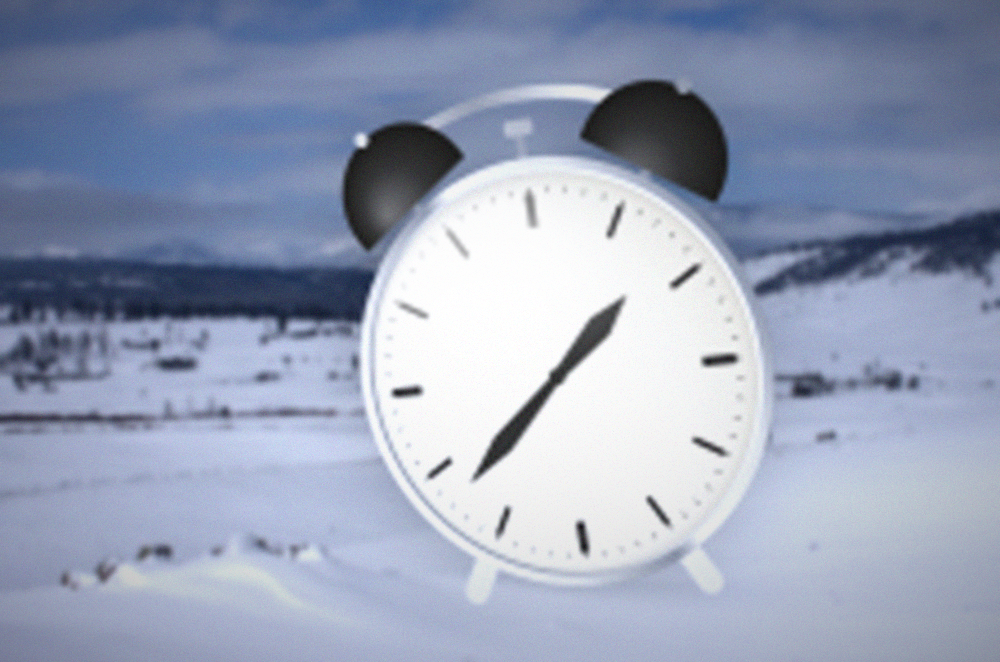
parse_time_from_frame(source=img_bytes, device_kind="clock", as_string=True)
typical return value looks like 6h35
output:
1h38
